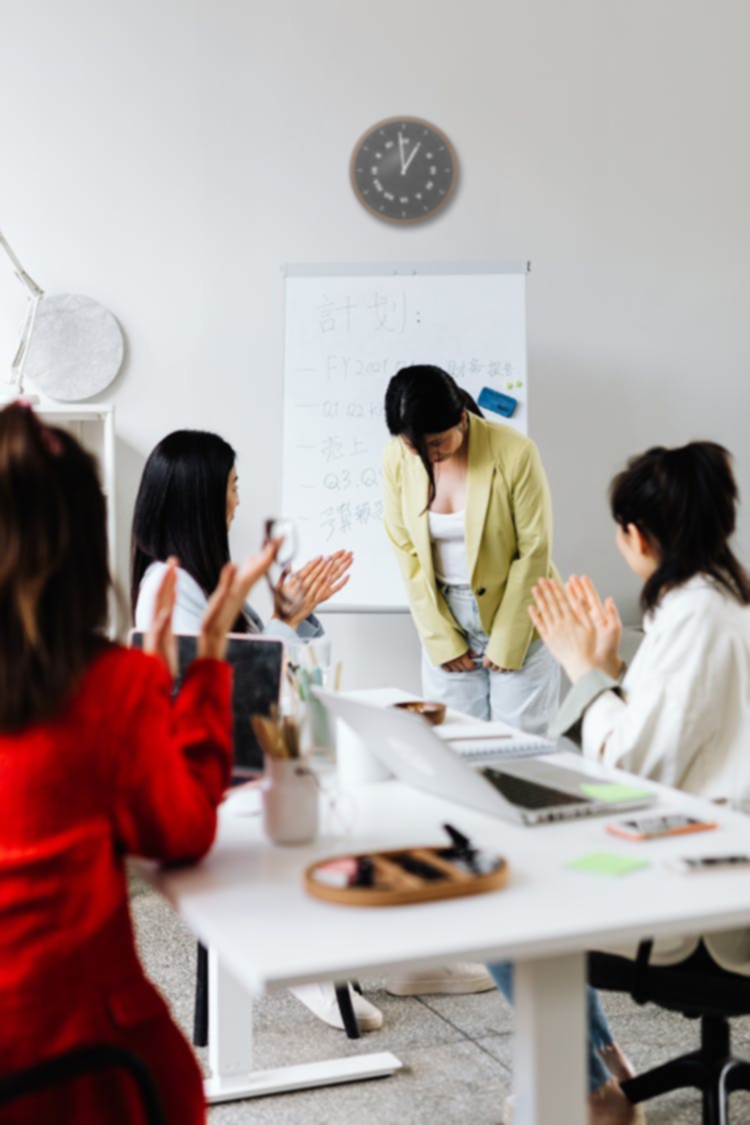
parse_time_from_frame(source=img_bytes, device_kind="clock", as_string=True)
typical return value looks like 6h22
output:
12h59
